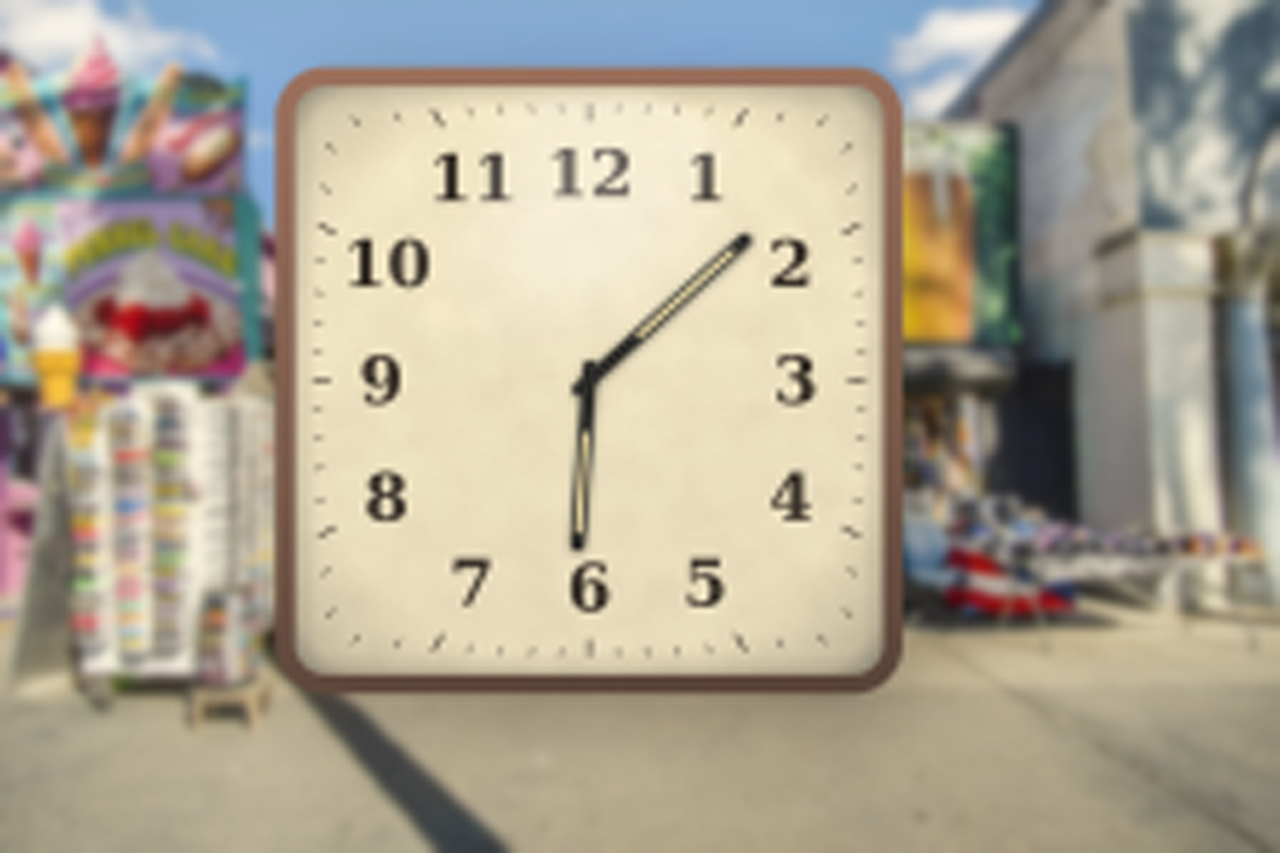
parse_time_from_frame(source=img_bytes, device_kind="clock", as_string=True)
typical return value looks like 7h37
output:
6h08
